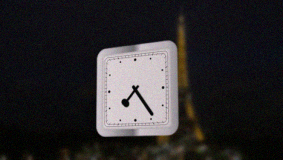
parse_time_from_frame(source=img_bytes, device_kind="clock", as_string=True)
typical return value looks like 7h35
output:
7h24
